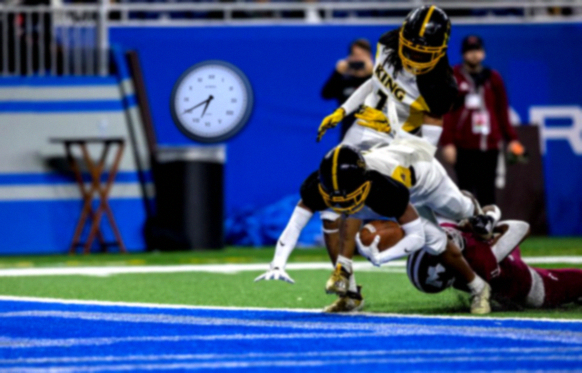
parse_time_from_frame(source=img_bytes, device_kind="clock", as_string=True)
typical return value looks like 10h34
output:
6h40
